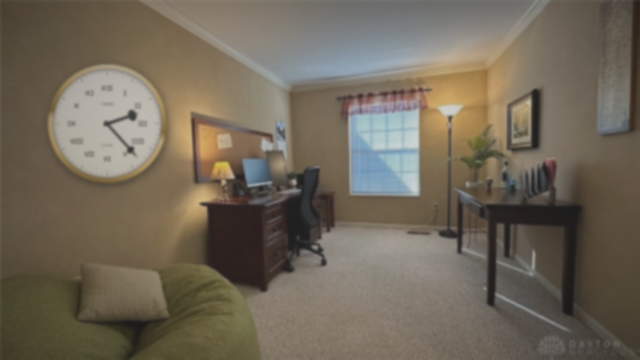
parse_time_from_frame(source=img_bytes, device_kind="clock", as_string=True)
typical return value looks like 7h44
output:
2h23
